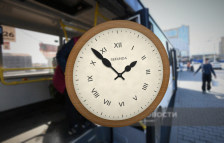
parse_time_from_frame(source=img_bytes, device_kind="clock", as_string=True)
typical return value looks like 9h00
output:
1h53
